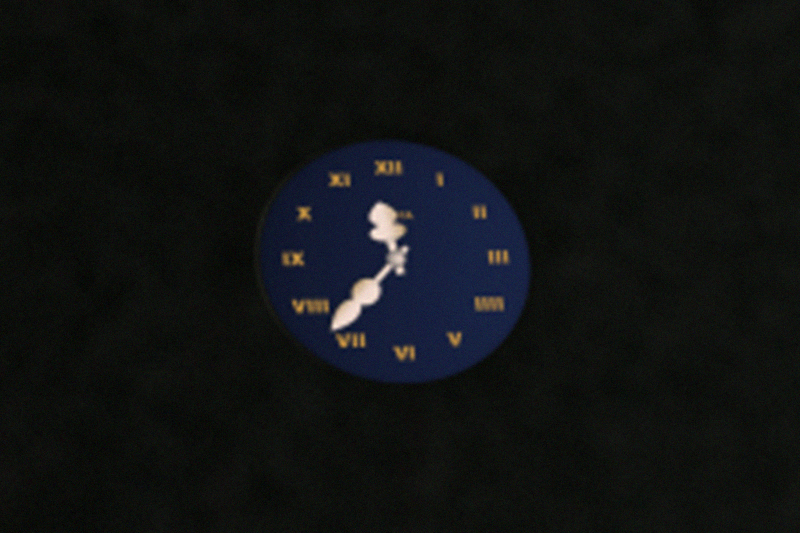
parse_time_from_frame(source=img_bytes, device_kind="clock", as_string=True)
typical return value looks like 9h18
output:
11h37
